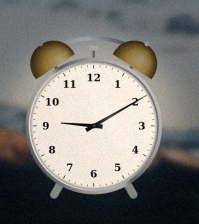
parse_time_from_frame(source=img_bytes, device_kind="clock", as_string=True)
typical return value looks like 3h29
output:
9h10
